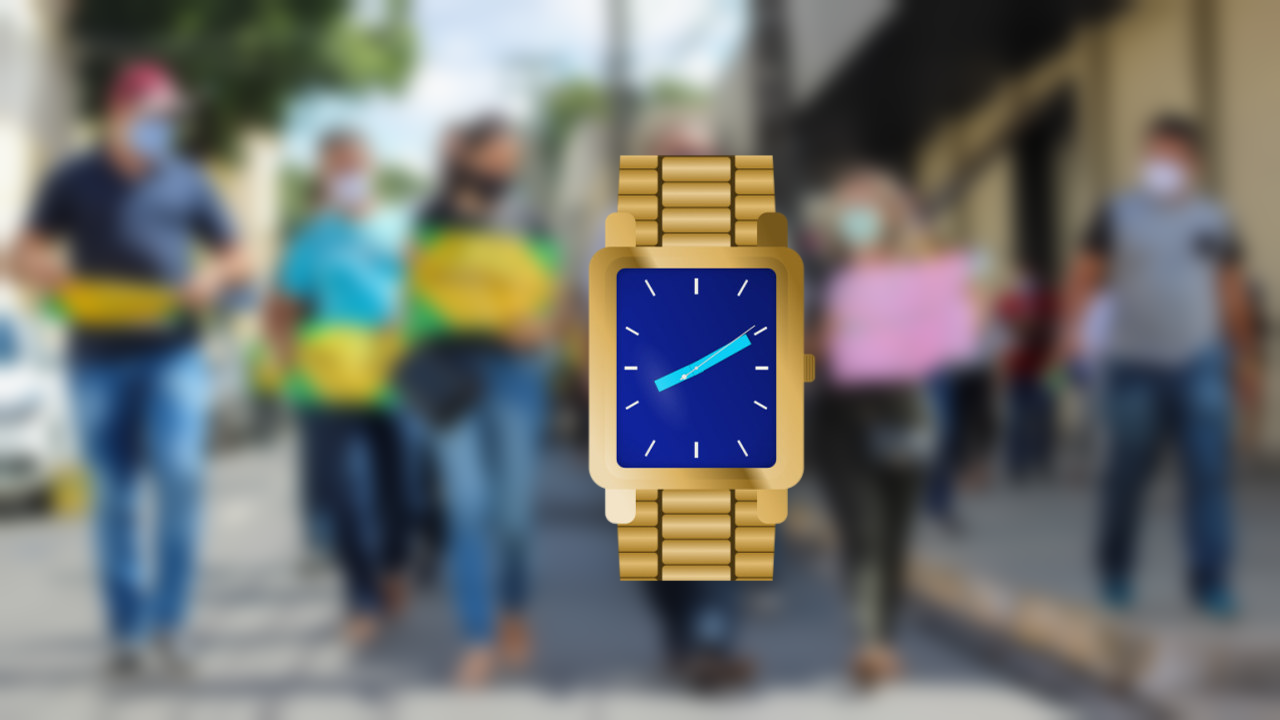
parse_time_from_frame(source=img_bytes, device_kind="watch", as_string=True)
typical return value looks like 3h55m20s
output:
8h10m09s
